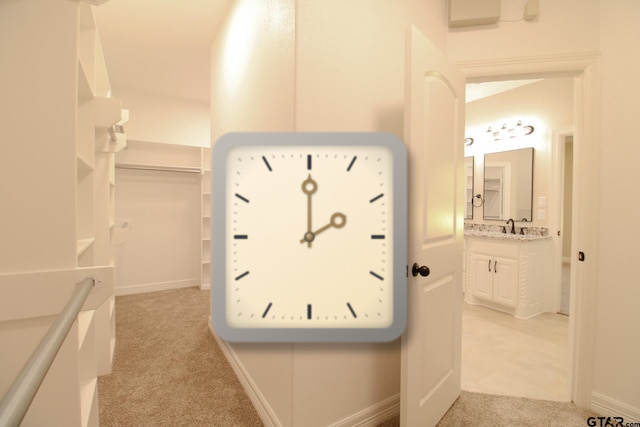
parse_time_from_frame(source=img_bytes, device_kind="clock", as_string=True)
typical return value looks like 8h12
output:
2h00
